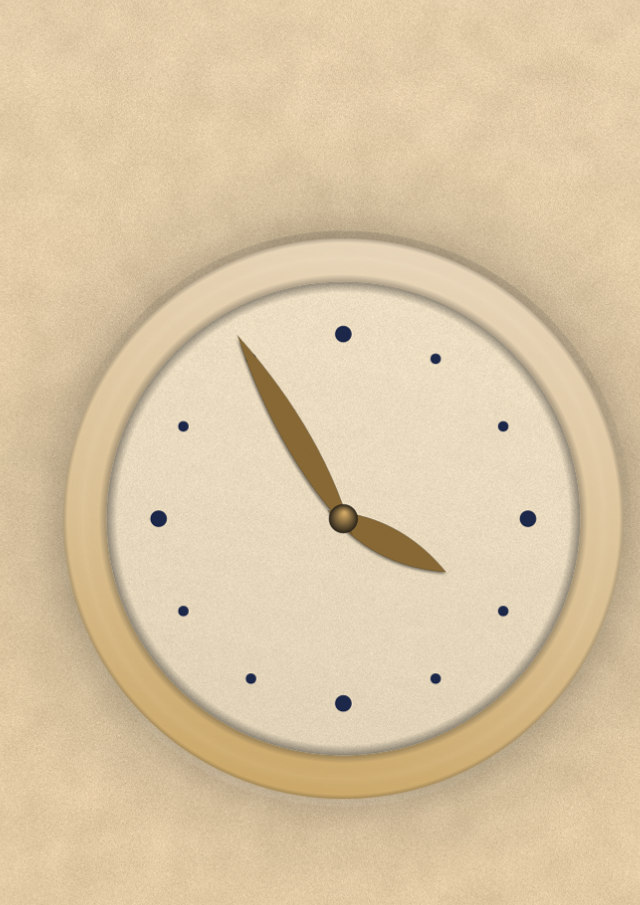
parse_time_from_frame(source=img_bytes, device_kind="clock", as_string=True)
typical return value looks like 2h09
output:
3h55
